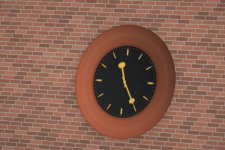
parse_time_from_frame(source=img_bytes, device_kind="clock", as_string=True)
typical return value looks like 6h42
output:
11h25
